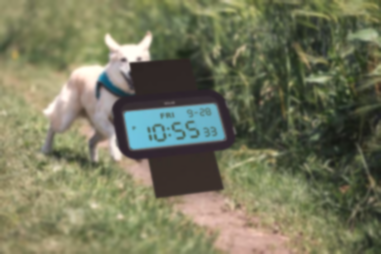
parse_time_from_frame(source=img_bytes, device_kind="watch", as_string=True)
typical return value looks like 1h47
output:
10h55
